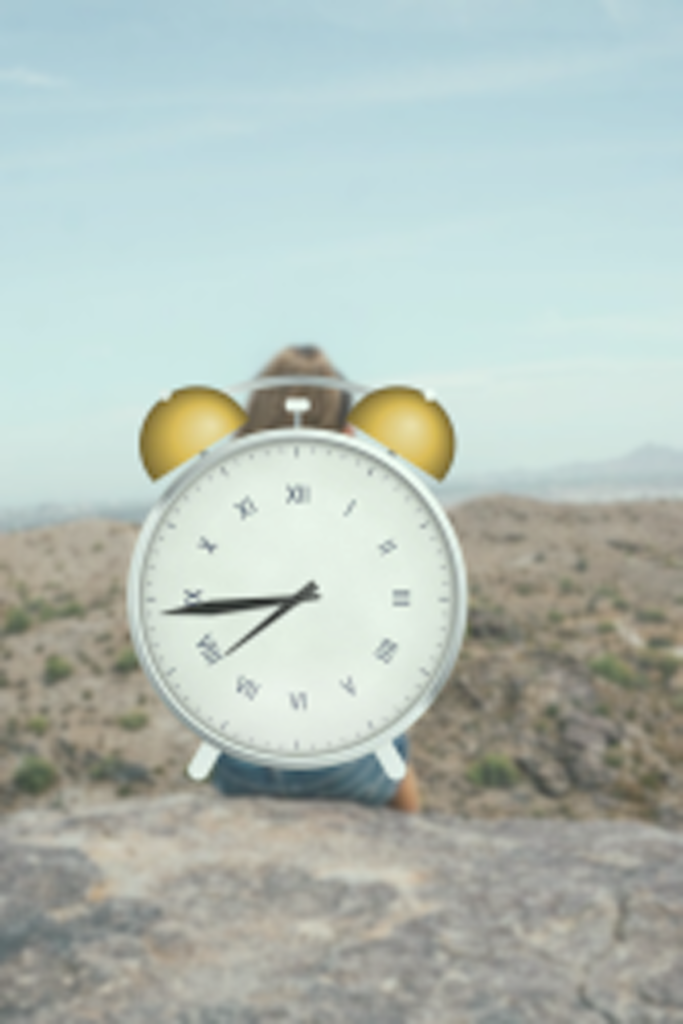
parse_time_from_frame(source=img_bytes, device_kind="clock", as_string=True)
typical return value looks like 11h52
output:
7h44
